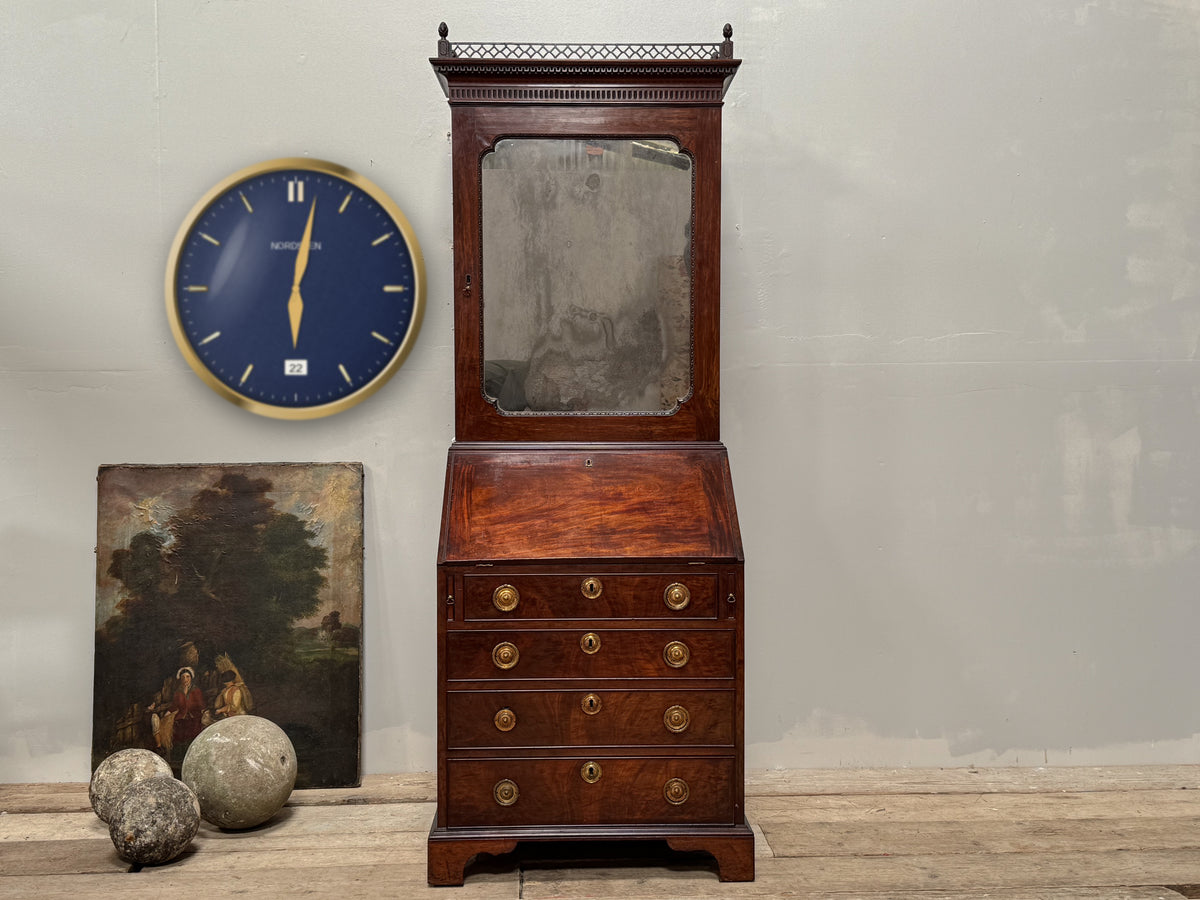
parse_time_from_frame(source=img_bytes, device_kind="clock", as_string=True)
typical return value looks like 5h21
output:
6h02
